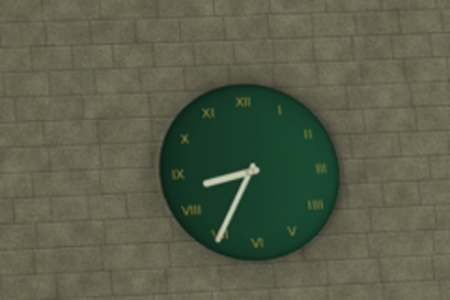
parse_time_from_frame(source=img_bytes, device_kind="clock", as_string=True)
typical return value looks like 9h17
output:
8h35
